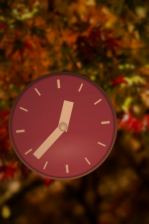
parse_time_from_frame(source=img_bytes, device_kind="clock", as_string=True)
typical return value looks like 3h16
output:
12h38
